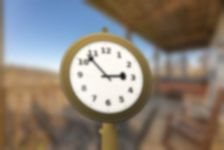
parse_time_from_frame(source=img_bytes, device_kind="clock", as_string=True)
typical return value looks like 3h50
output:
2h53
